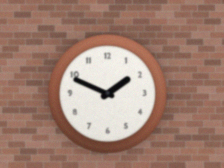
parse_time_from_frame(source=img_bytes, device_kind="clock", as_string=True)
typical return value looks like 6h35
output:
1h49
